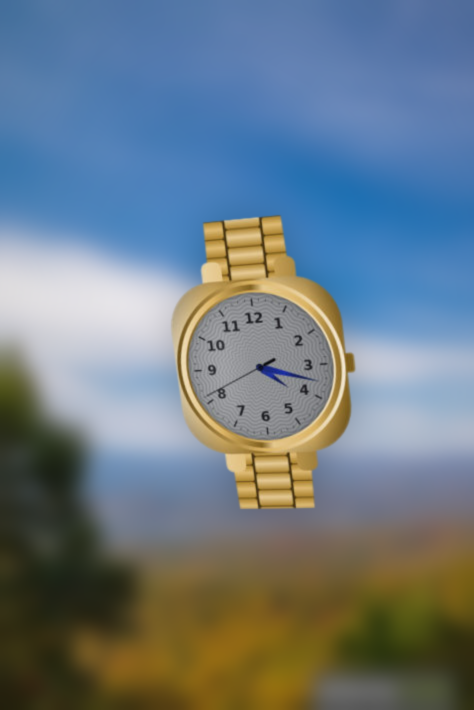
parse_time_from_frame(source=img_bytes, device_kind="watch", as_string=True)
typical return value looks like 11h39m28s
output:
4h17m41s
